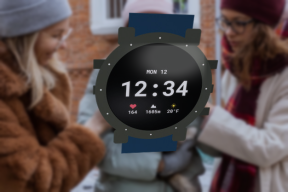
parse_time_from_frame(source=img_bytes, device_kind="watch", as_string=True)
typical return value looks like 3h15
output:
12h34
